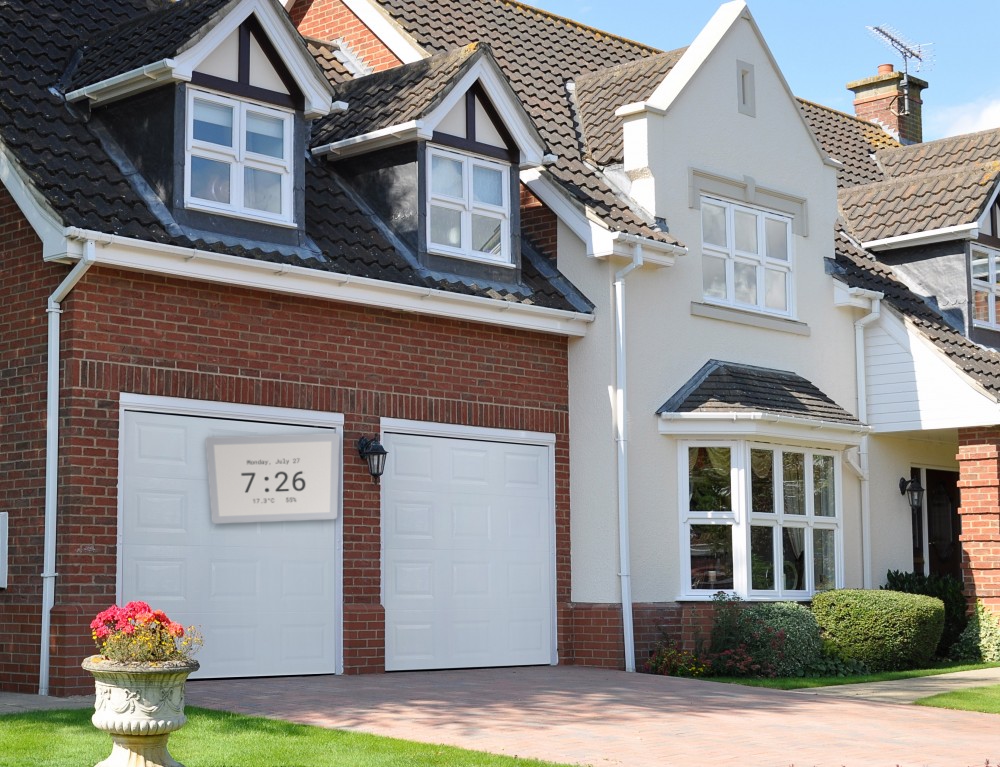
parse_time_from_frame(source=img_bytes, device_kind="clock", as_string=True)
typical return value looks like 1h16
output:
7h26
